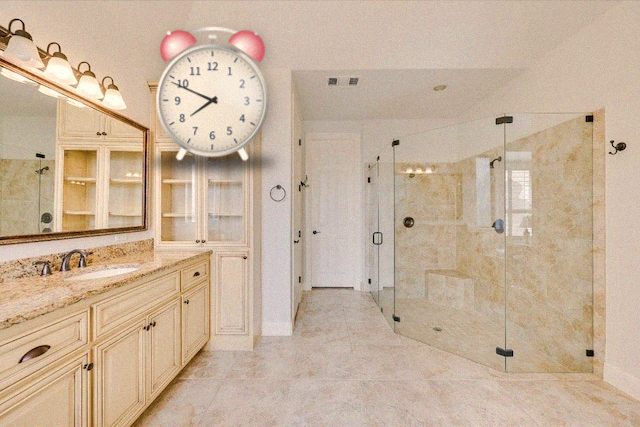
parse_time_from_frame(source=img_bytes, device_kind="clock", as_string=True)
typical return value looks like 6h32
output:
7h49
